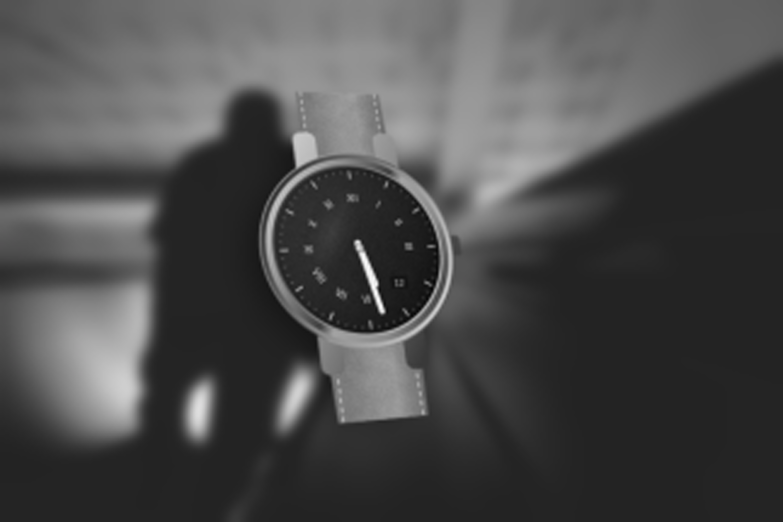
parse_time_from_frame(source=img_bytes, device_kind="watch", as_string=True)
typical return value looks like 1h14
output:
5h28
